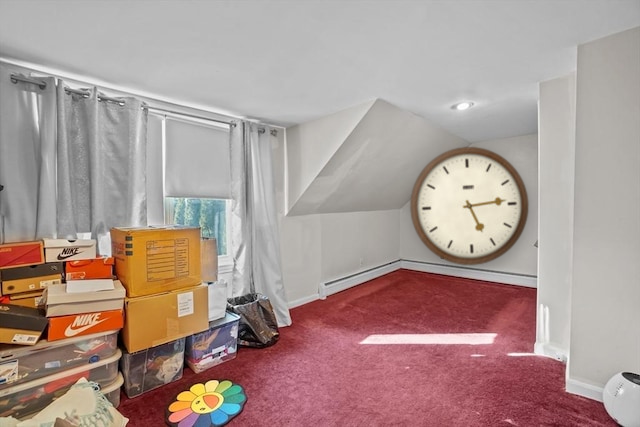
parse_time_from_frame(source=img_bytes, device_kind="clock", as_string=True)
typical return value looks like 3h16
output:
5h14
